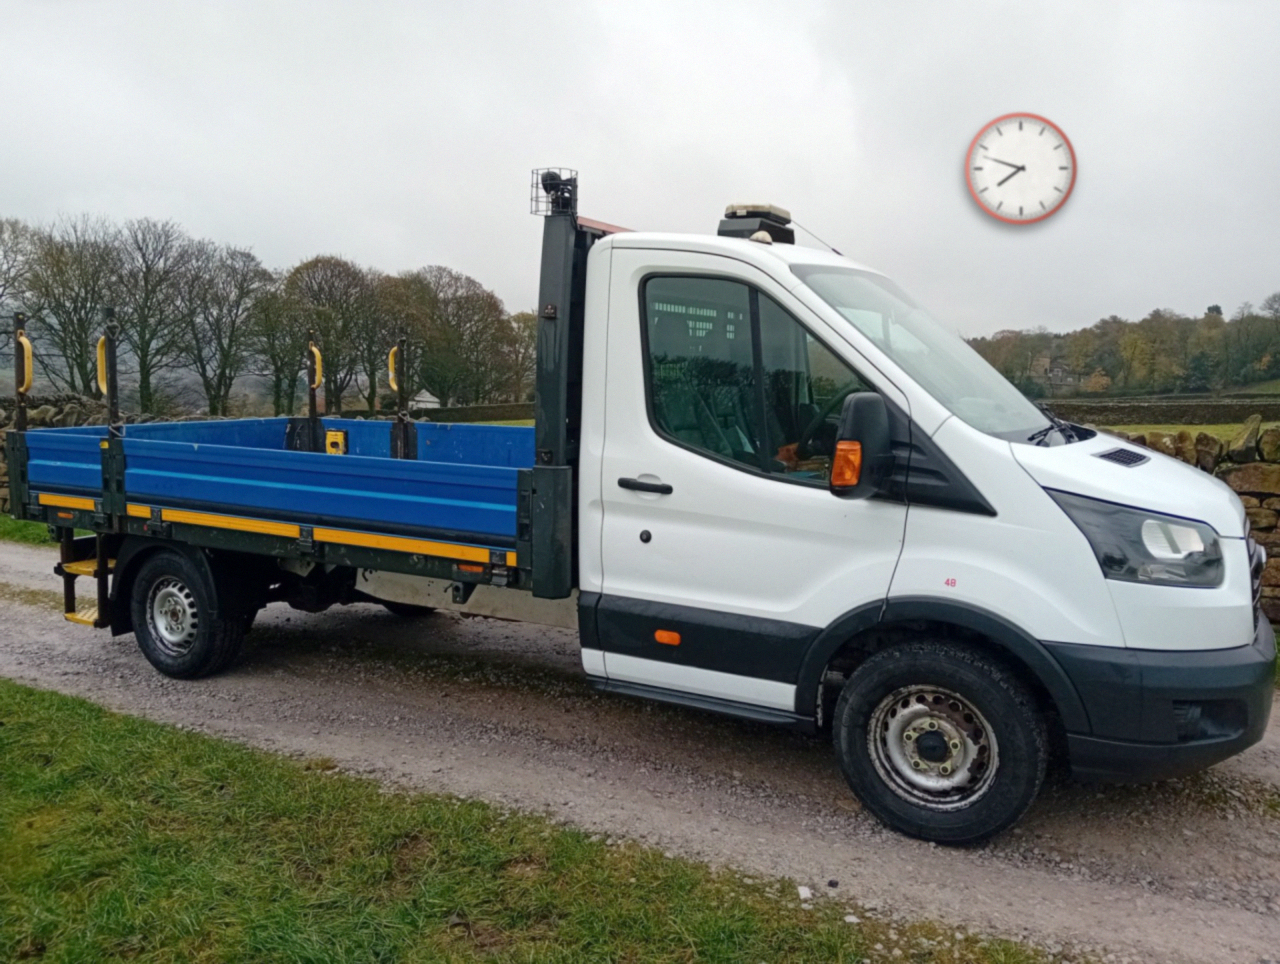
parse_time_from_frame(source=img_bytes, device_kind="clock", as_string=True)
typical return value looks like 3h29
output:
7h48
